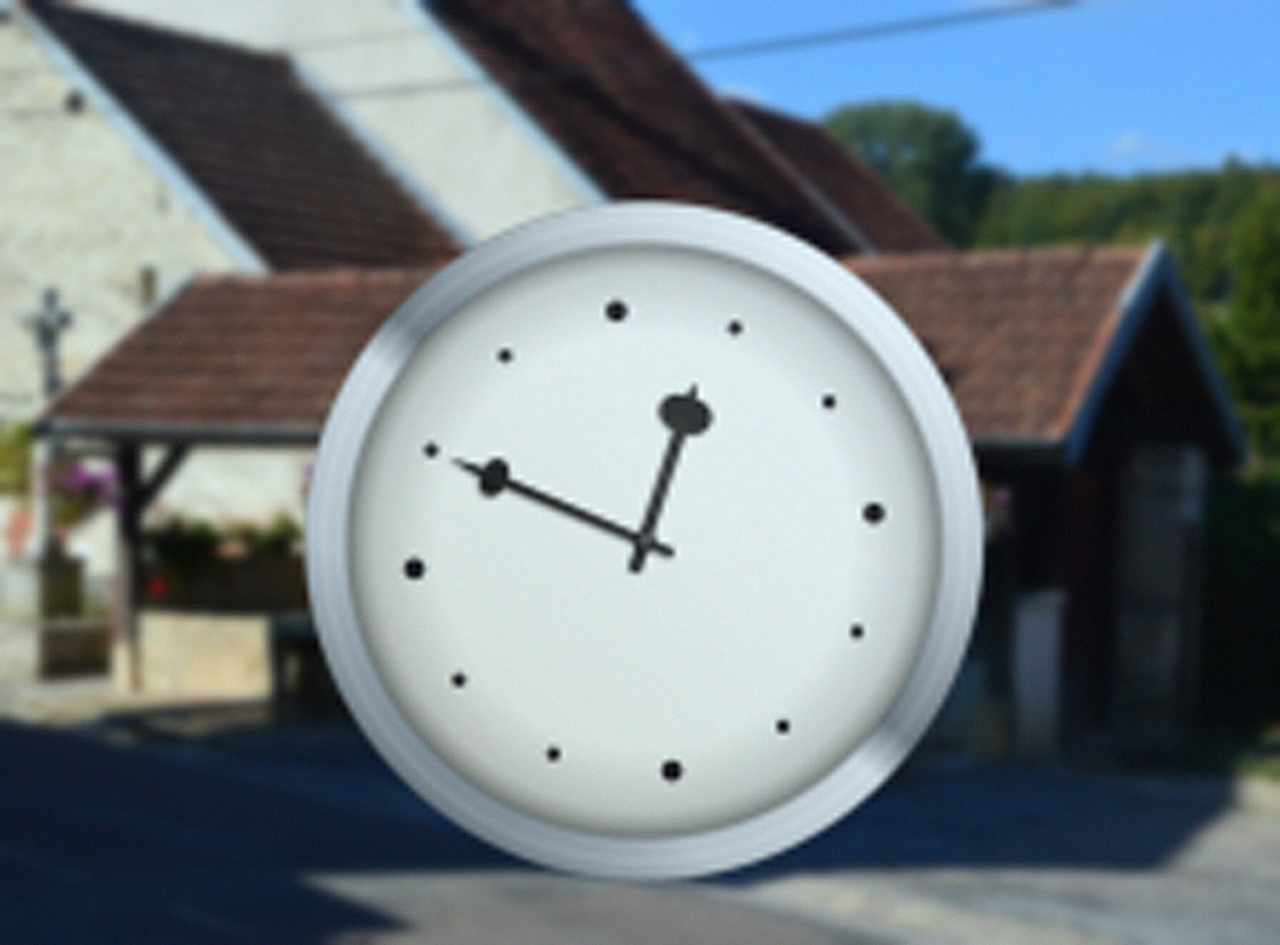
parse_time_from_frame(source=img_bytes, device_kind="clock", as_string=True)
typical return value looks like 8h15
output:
12h50
